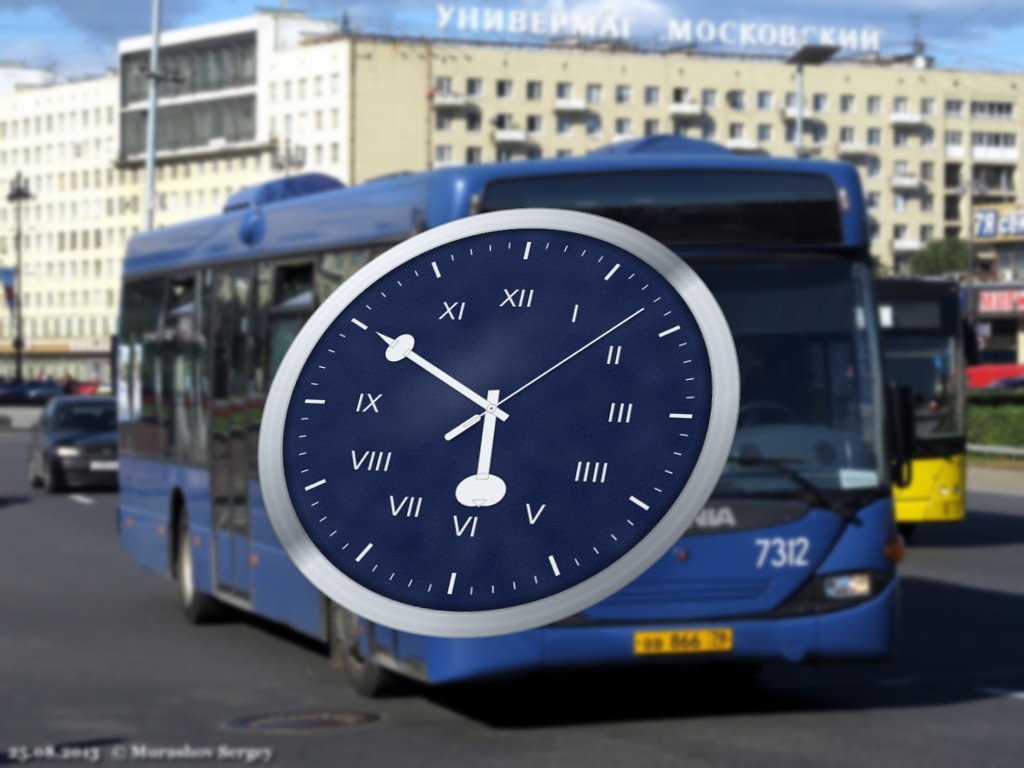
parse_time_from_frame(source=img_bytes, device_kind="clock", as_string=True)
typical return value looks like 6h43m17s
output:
5h50m08s
